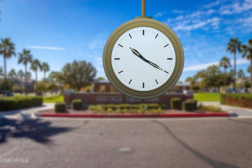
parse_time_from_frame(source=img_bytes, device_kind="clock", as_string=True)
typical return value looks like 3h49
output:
10h20
